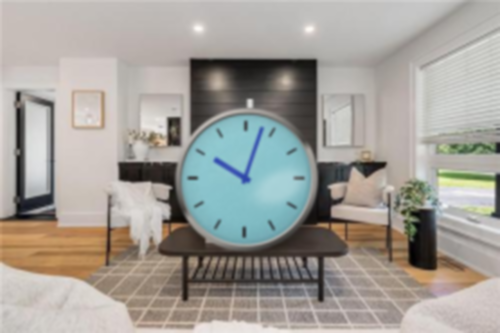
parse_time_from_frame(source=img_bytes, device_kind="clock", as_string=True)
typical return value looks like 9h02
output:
10h03
